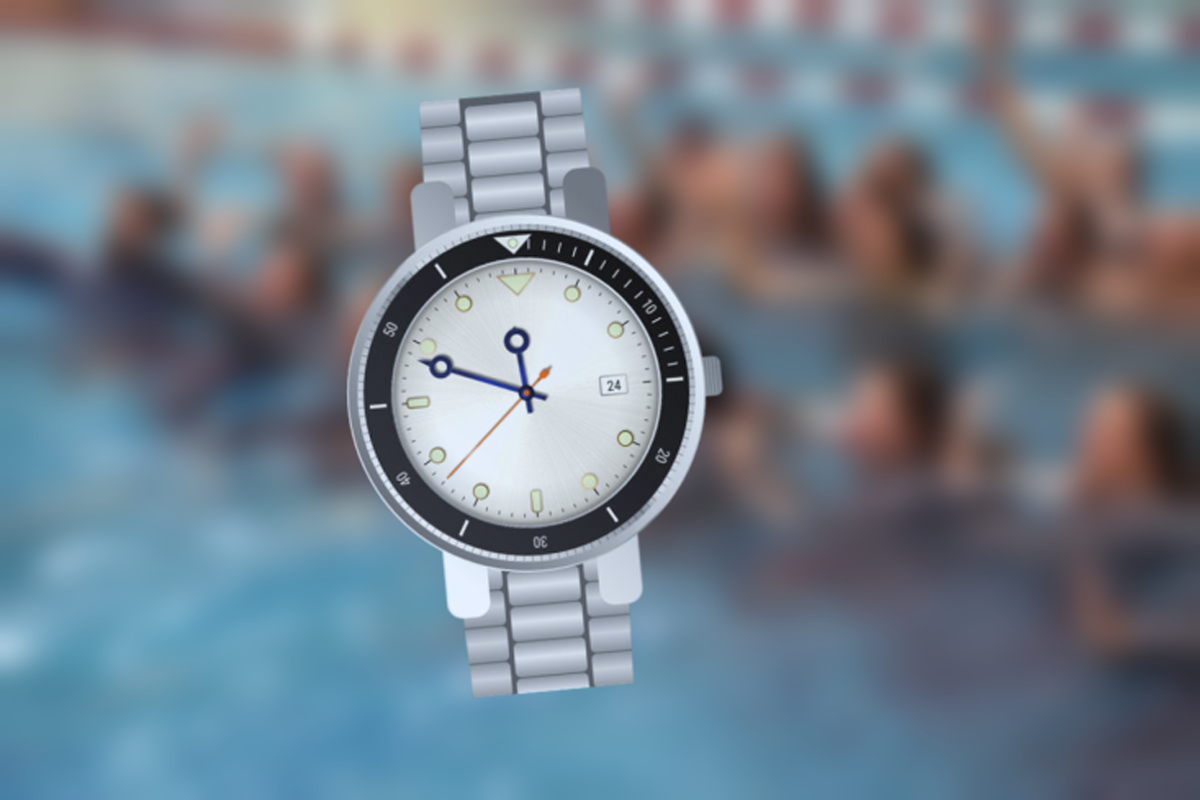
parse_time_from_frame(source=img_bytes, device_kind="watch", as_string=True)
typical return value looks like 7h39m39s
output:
11h48m38s
